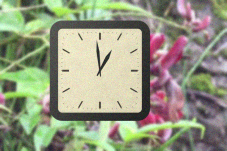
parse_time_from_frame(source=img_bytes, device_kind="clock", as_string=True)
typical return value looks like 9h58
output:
12h59
